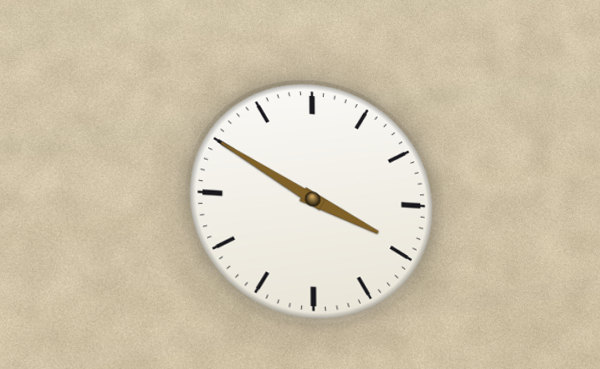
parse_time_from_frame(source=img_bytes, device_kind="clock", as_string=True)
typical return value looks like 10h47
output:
3h50
